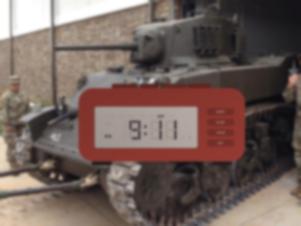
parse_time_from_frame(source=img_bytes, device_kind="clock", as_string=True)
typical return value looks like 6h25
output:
9h11
